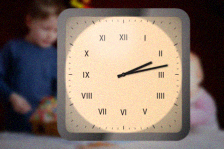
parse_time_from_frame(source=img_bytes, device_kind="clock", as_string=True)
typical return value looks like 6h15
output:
2h13
